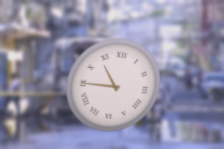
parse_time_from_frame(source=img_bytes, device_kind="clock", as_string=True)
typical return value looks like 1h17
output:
10h45
